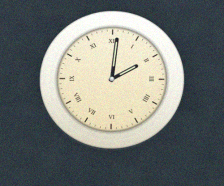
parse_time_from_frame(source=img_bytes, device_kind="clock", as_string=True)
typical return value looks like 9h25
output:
2h01
